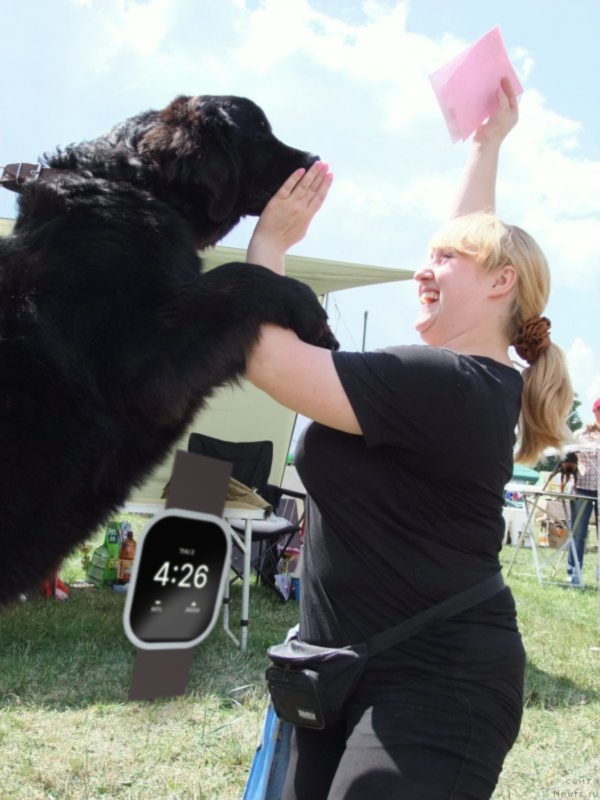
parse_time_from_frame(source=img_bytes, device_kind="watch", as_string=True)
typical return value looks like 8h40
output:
4h26
